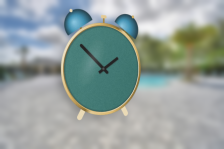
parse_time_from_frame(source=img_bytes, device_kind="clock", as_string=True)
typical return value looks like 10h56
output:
1h52
